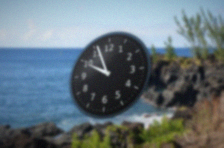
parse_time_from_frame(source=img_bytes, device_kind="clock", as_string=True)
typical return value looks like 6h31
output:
9h56
